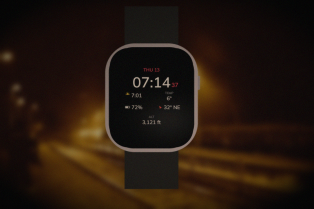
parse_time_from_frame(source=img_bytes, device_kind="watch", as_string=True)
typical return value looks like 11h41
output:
7h14
